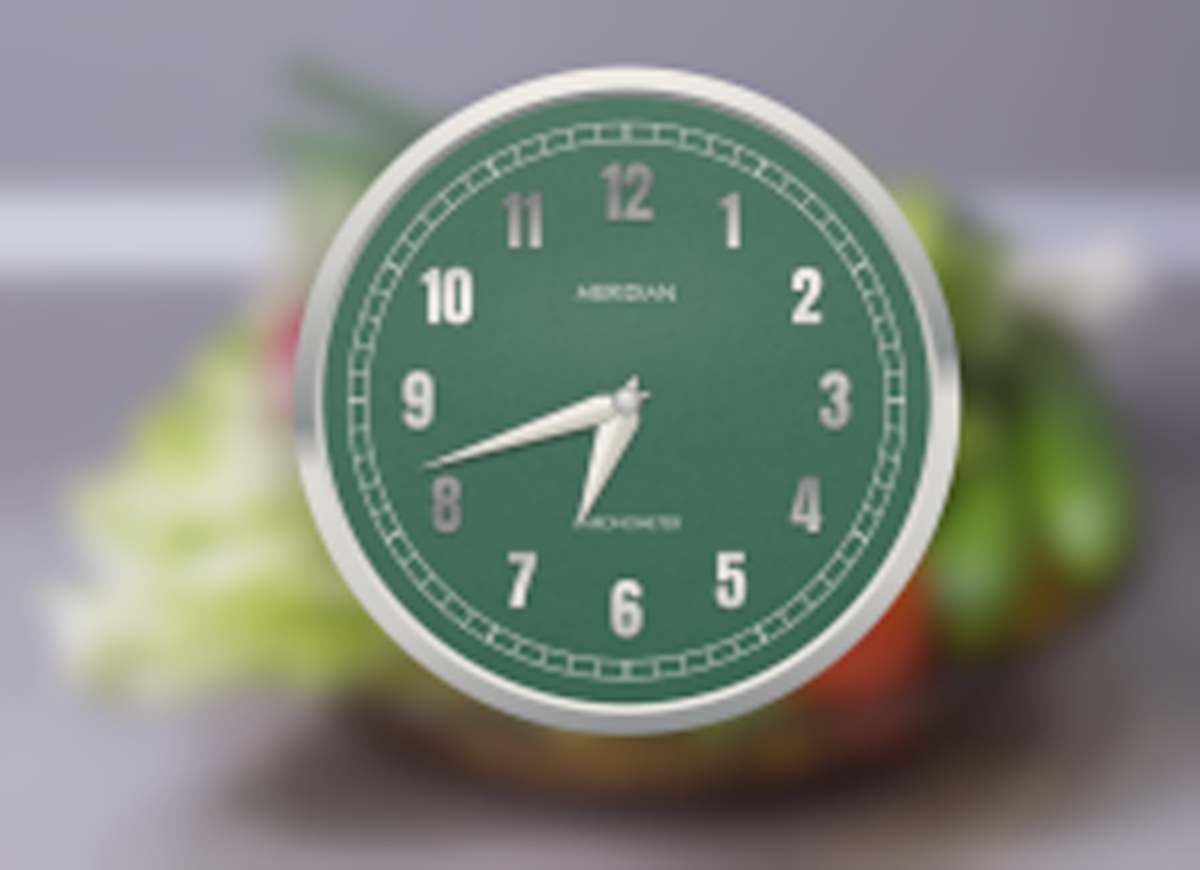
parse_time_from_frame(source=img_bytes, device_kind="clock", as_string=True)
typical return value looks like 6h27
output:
6h42
